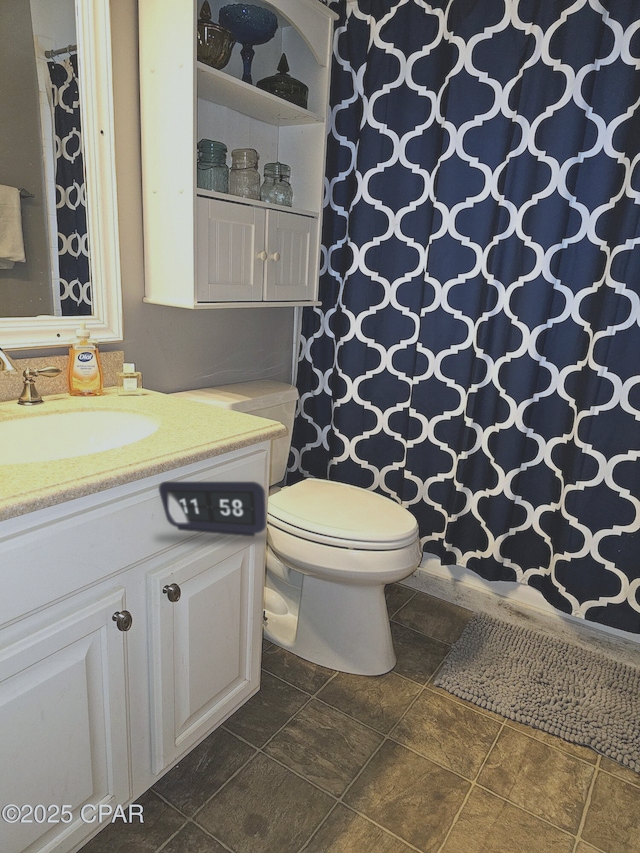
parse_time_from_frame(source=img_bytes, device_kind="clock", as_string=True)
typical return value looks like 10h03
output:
11h58
